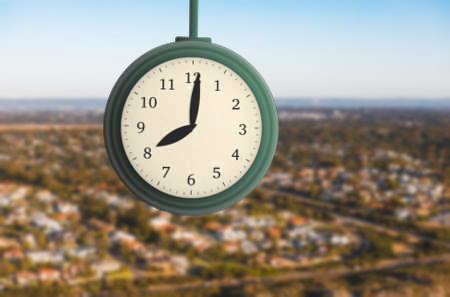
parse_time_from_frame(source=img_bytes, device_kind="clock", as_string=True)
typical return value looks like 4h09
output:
8h01
